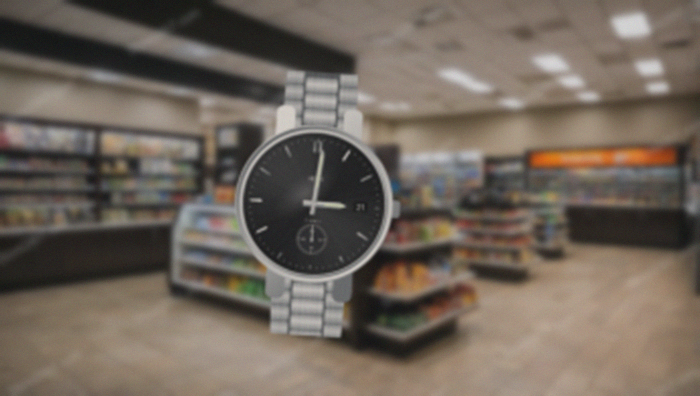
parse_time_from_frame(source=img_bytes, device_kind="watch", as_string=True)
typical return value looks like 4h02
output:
3h01
